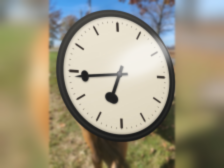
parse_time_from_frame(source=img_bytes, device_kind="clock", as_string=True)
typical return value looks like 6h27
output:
6h44
